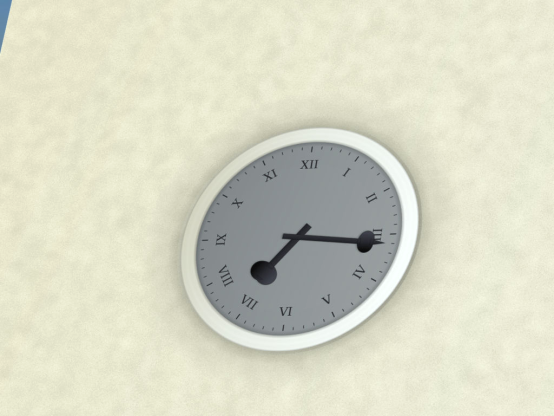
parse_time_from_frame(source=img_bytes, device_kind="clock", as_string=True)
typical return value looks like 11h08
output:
7h16
